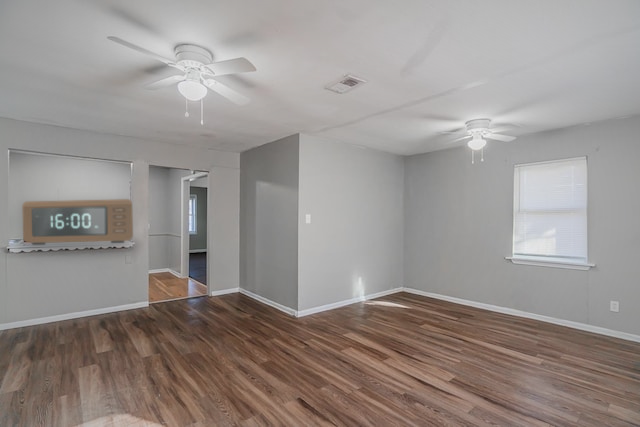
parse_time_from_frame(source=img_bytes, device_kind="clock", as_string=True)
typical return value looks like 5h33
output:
16h00
